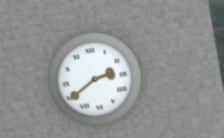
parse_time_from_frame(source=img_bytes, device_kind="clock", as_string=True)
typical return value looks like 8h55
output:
2h40
